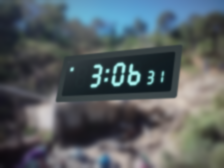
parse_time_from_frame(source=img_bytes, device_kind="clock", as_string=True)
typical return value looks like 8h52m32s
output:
3h06m31s
